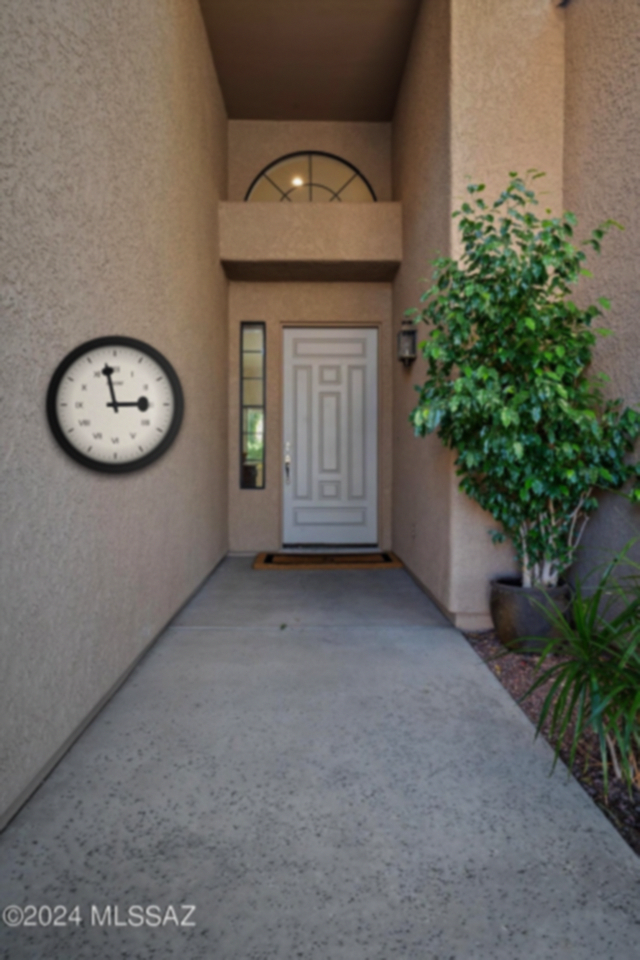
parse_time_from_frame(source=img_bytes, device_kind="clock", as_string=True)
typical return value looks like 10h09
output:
2h58
